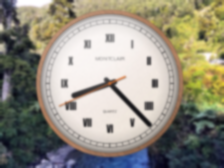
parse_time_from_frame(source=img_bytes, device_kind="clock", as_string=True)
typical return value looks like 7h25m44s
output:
8h22m41s
